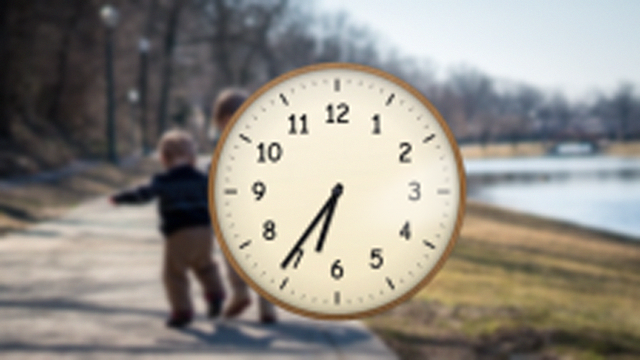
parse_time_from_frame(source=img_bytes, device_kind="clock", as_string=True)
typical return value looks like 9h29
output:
6h36
